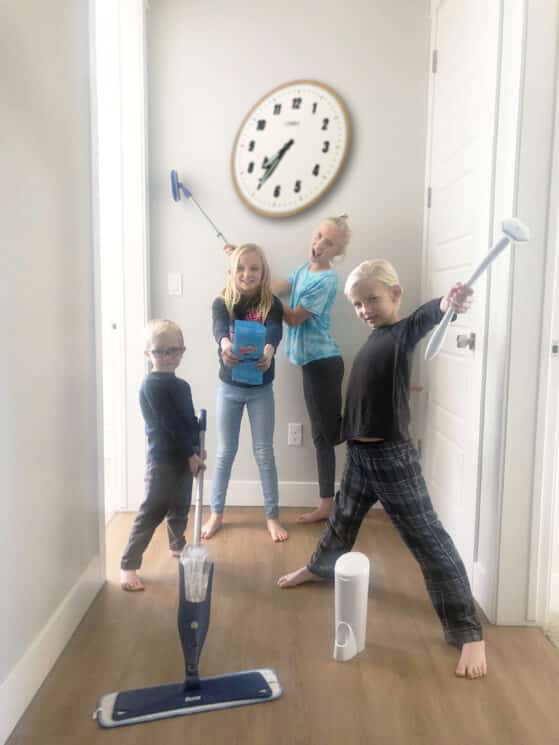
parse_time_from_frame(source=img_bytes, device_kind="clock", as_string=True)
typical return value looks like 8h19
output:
7h35
